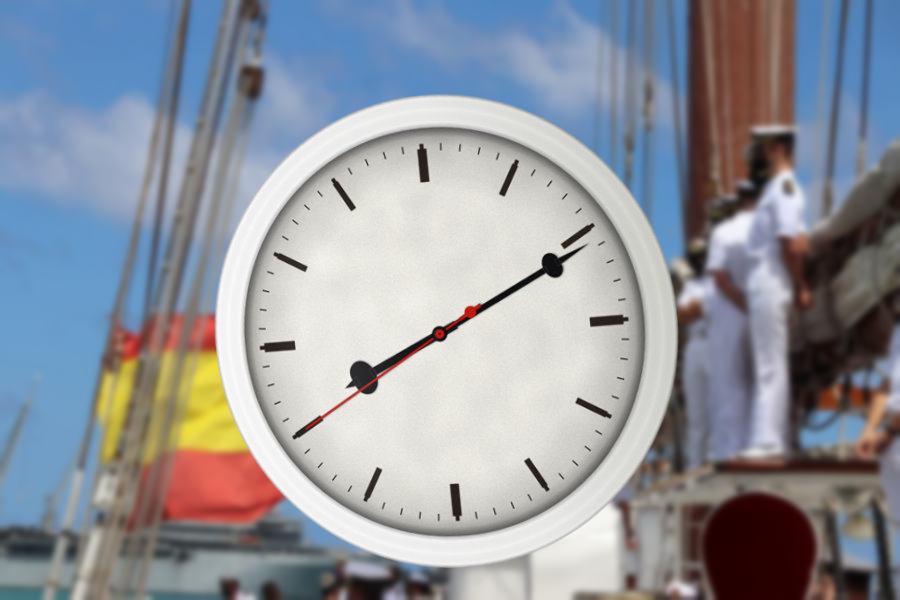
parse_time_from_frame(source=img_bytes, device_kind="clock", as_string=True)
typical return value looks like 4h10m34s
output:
8h10m40s
